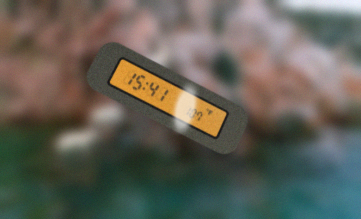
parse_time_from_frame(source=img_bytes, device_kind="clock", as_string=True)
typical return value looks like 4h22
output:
15h41
